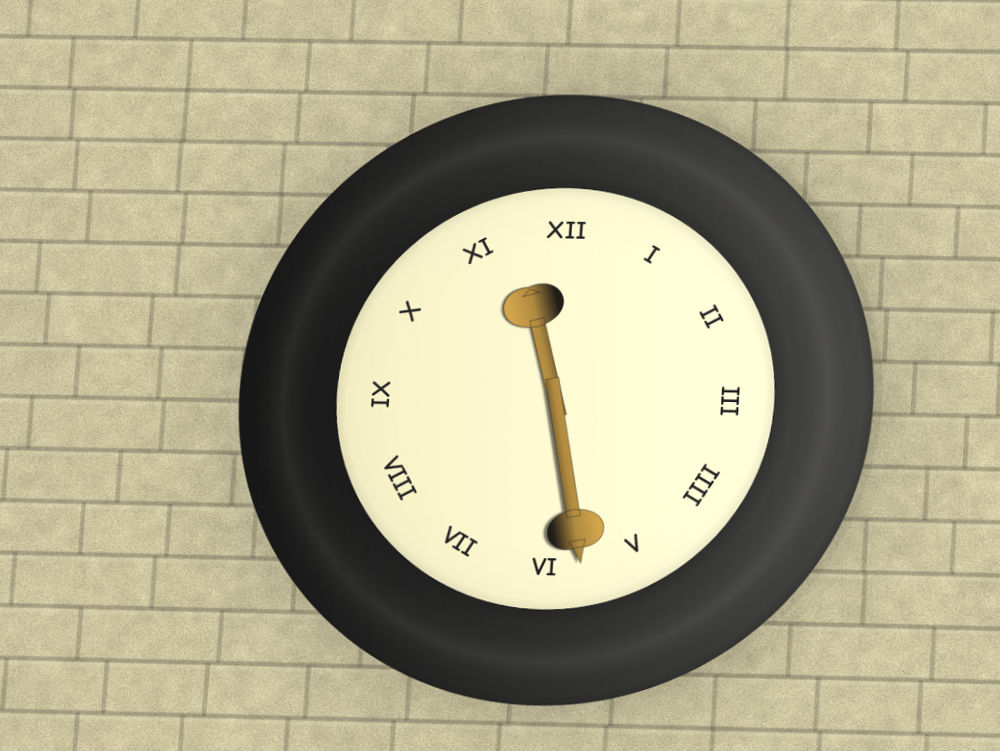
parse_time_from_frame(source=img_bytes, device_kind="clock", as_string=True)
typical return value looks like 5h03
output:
11h28
